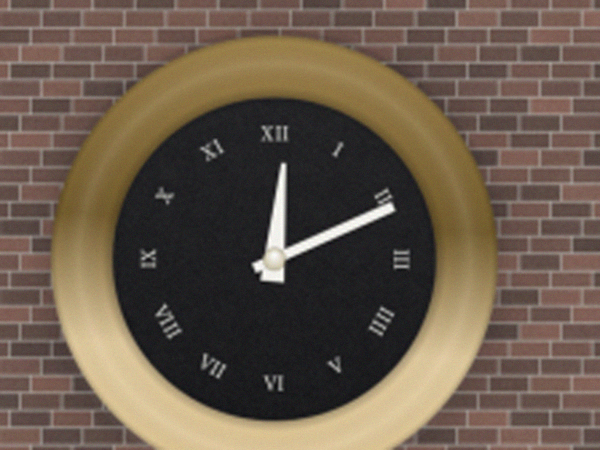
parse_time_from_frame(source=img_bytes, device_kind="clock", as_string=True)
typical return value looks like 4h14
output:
12h11
